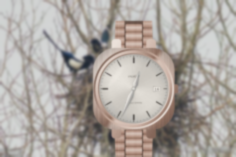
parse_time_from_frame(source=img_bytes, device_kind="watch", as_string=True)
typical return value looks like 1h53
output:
12h34
